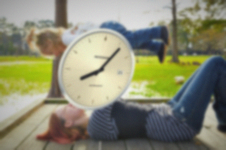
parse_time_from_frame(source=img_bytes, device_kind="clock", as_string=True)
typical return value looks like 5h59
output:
8h06
